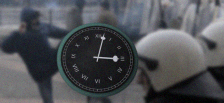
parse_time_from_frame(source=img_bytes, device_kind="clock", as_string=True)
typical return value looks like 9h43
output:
3h02
